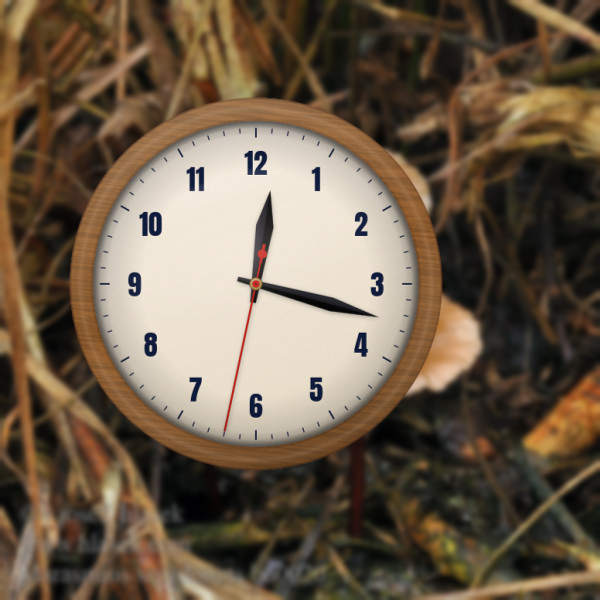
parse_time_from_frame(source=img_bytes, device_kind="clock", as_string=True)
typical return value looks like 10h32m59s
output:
12h17m32s
